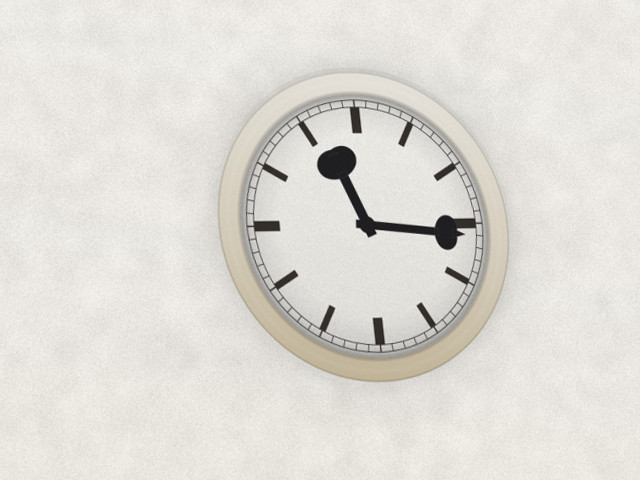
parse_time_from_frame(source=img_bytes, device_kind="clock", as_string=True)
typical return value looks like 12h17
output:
11h16
